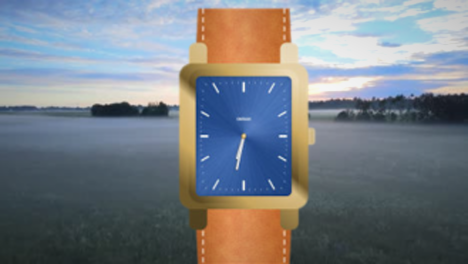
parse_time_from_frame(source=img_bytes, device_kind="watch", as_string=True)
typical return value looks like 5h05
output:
6h32
